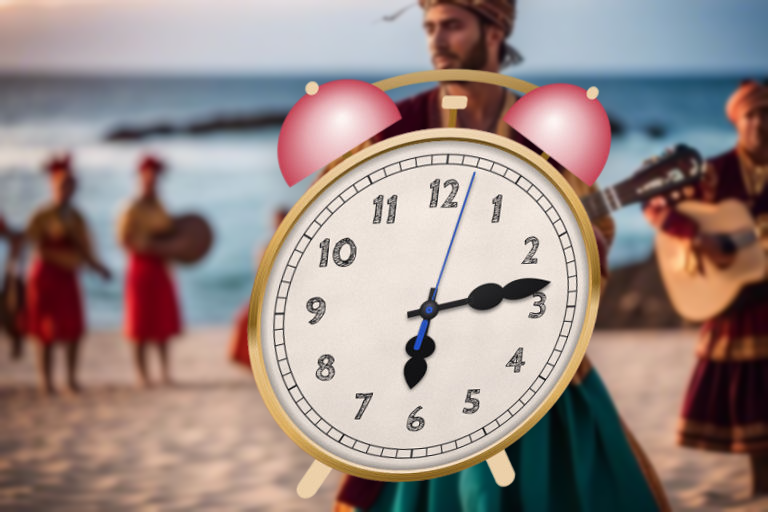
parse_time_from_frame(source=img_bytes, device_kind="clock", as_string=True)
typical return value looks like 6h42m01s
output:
6h13m02s
